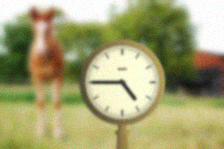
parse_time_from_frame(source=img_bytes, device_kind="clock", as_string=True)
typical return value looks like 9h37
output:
4h45
